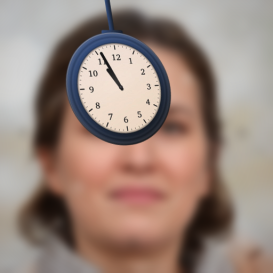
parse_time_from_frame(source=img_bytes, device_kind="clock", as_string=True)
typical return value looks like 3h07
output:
10h56
